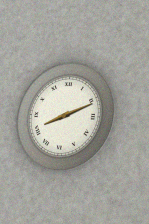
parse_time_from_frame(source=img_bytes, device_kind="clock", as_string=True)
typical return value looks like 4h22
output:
8h11
